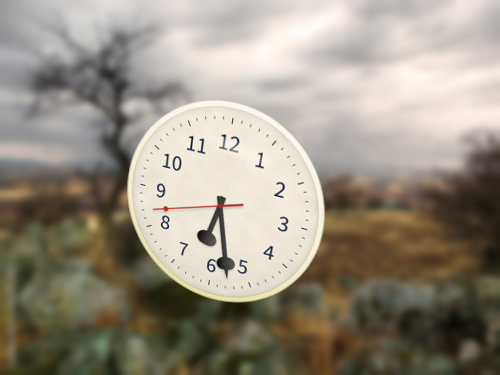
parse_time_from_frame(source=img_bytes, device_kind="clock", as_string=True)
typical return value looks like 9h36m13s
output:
6h27m42s
